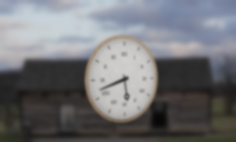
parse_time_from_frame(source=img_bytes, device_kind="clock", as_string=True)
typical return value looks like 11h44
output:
5h42
